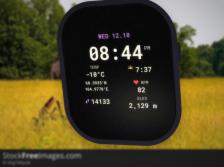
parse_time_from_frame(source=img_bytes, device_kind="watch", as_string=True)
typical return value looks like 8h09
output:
8h44
